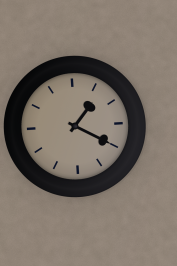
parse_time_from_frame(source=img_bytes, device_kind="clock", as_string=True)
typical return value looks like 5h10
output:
1h20
